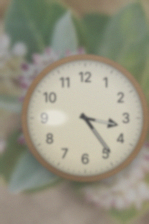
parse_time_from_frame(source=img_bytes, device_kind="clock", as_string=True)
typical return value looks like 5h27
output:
3h24
